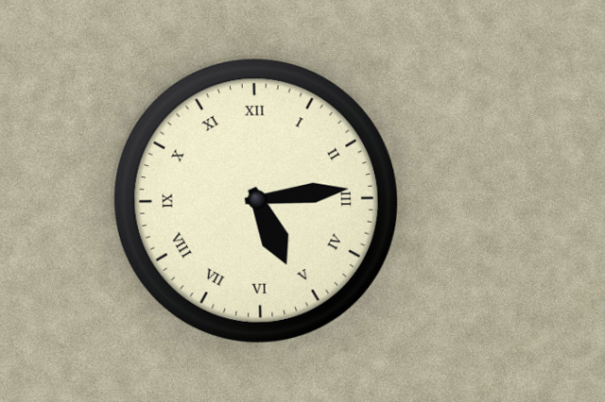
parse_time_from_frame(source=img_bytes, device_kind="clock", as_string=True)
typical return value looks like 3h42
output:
5h14
